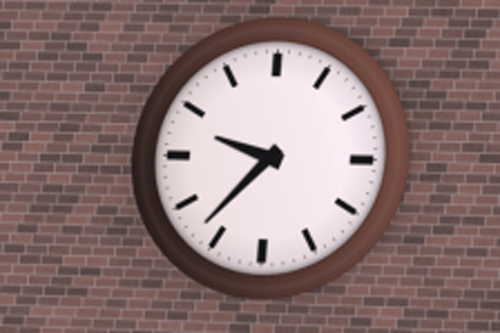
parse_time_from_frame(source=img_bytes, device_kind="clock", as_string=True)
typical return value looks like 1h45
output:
9h37
